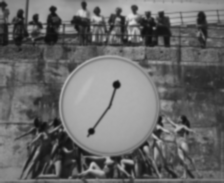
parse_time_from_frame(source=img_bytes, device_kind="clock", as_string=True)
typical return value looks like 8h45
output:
12h36
